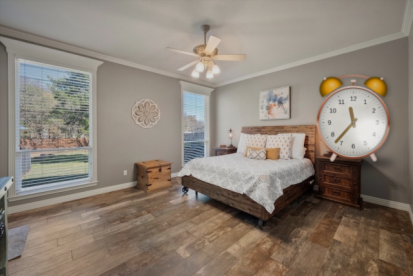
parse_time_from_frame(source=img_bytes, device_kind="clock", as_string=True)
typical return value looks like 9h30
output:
11h37
